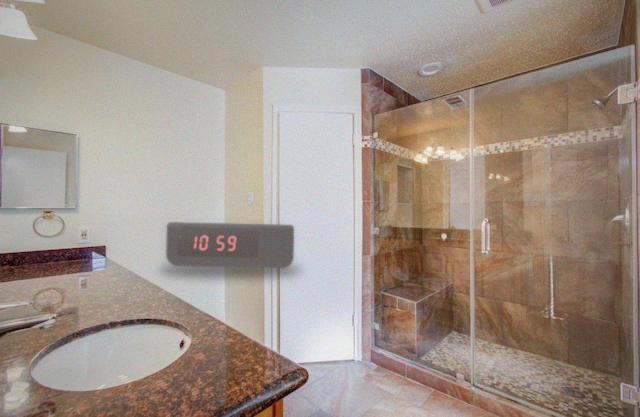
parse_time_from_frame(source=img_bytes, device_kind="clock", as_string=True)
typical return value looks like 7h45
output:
10h59
